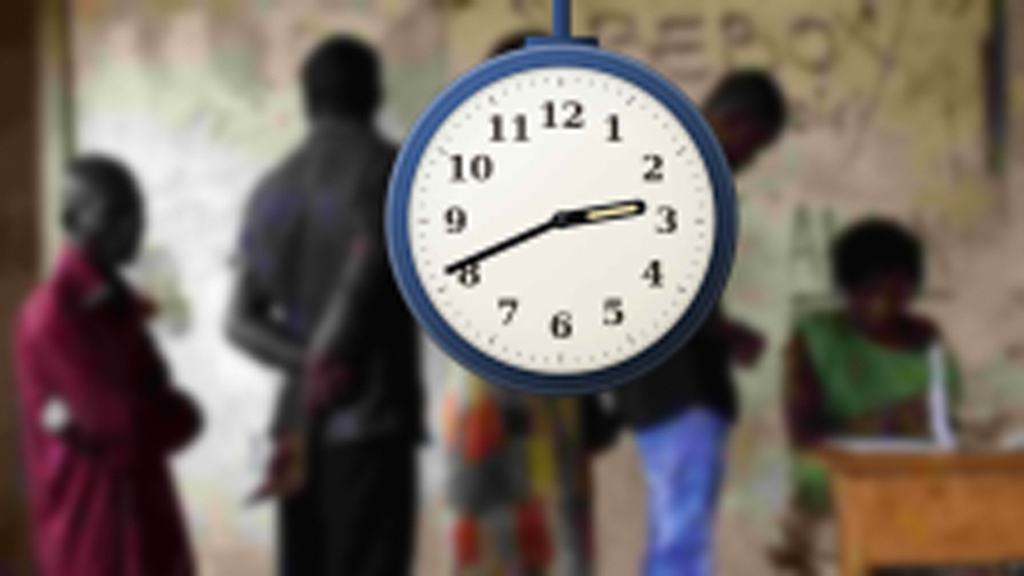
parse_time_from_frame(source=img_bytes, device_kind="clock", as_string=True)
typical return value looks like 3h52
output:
2h41
